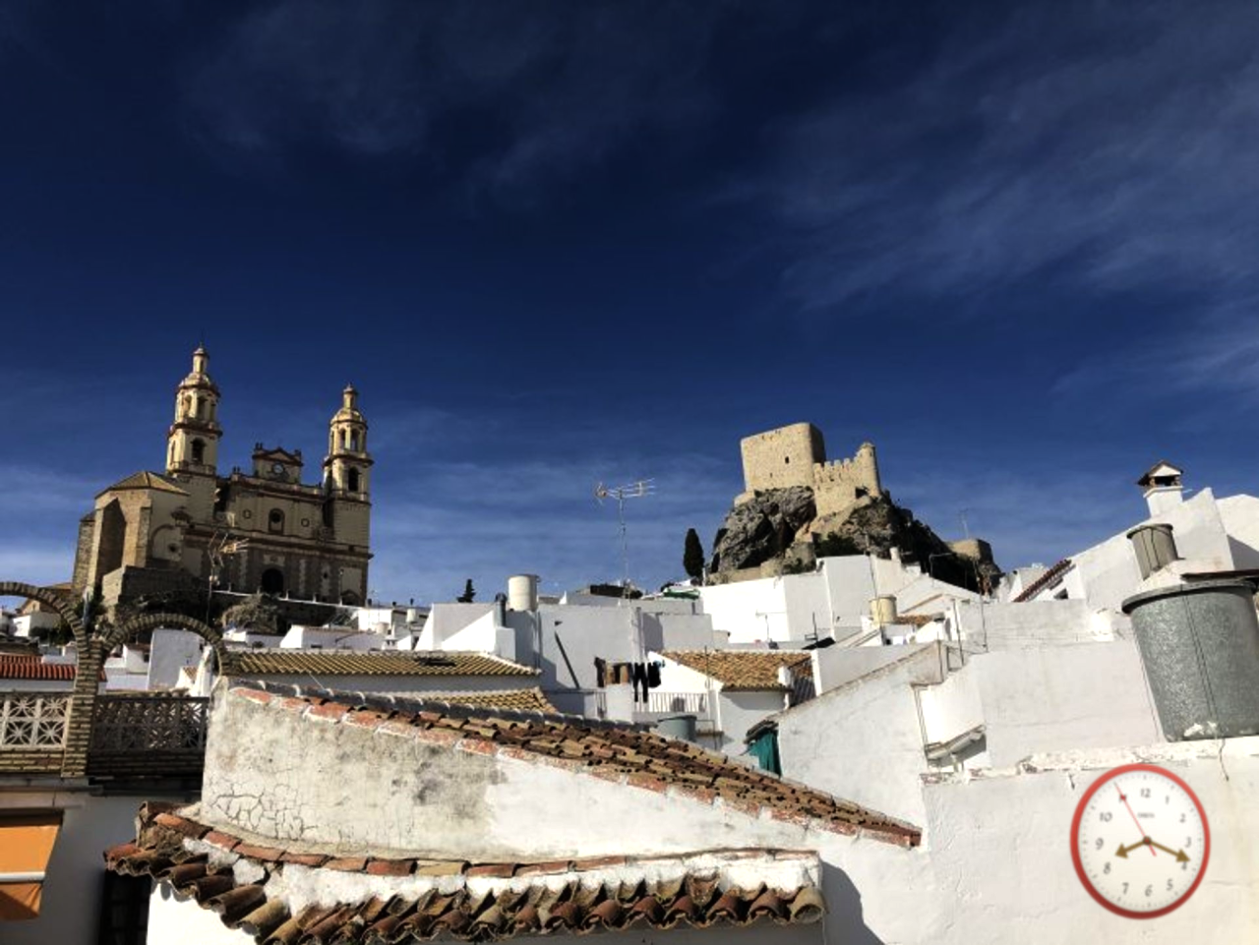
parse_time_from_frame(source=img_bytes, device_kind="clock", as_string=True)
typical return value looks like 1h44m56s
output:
8h18m55s
